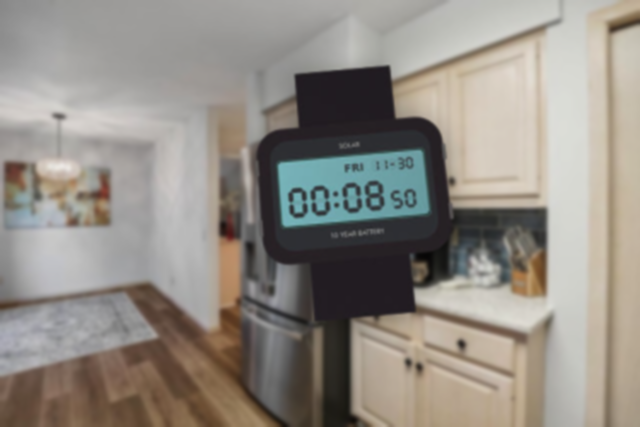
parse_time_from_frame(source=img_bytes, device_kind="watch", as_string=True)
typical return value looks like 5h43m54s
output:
0h08m50s
